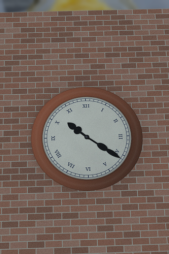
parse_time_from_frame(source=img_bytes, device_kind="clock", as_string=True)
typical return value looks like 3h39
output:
10h21
